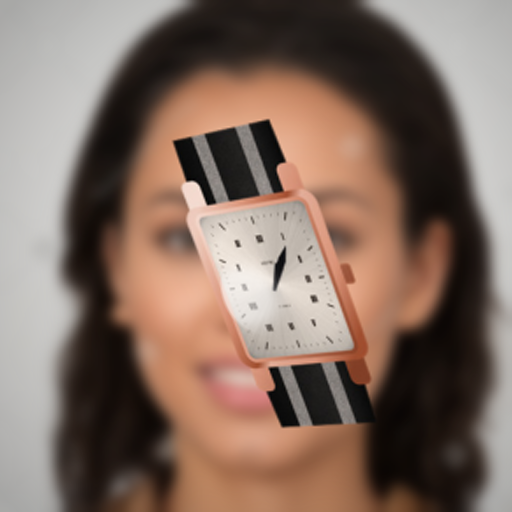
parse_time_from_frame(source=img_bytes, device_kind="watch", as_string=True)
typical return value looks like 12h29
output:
1h06
